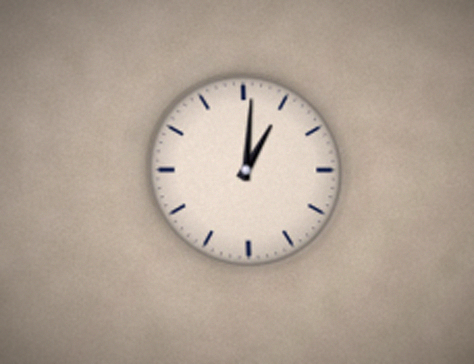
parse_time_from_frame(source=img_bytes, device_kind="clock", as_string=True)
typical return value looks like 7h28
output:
1h01
